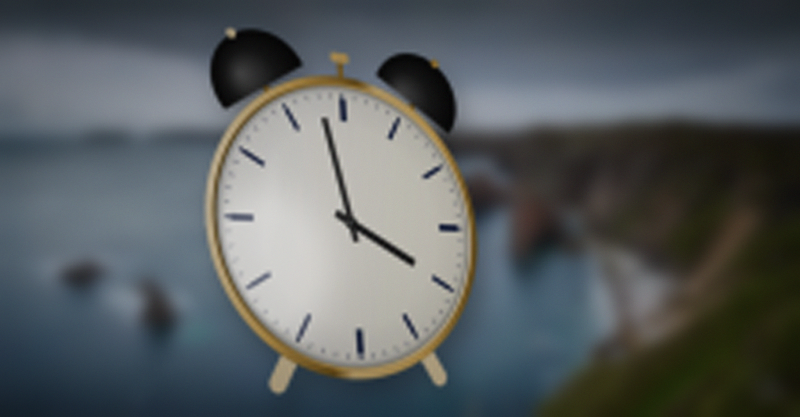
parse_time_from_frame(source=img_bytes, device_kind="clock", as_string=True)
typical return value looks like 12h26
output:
3h58
